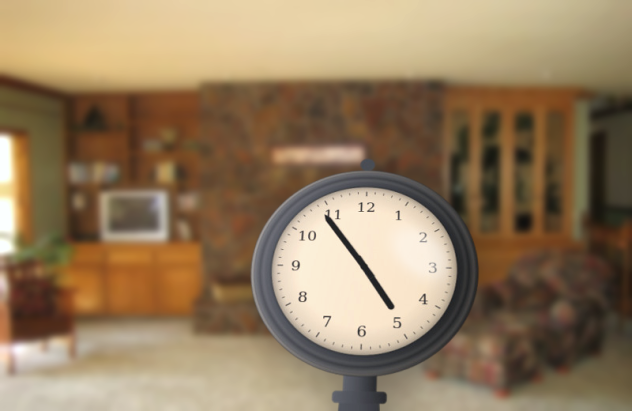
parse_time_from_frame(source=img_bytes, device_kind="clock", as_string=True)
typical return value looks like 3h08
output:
4h54
